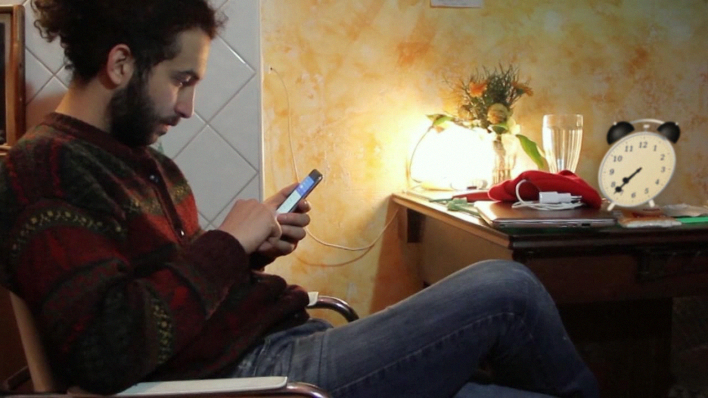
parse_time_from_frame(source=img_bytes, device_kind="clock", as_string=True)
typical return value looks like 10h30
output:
7h37
